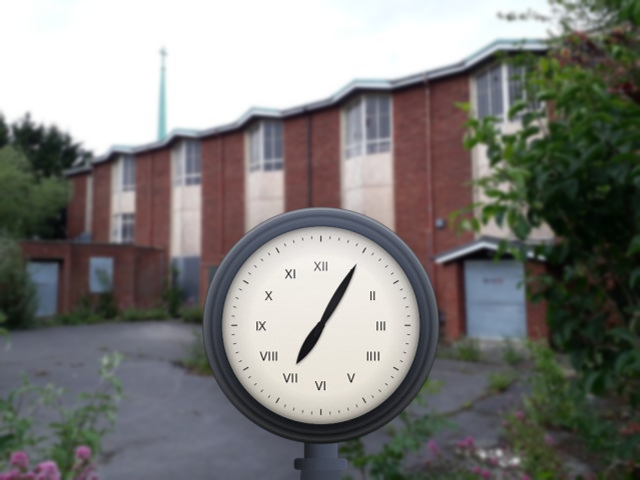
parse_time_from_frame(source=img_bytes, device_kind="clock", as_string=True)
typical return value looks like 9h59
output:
7h05
